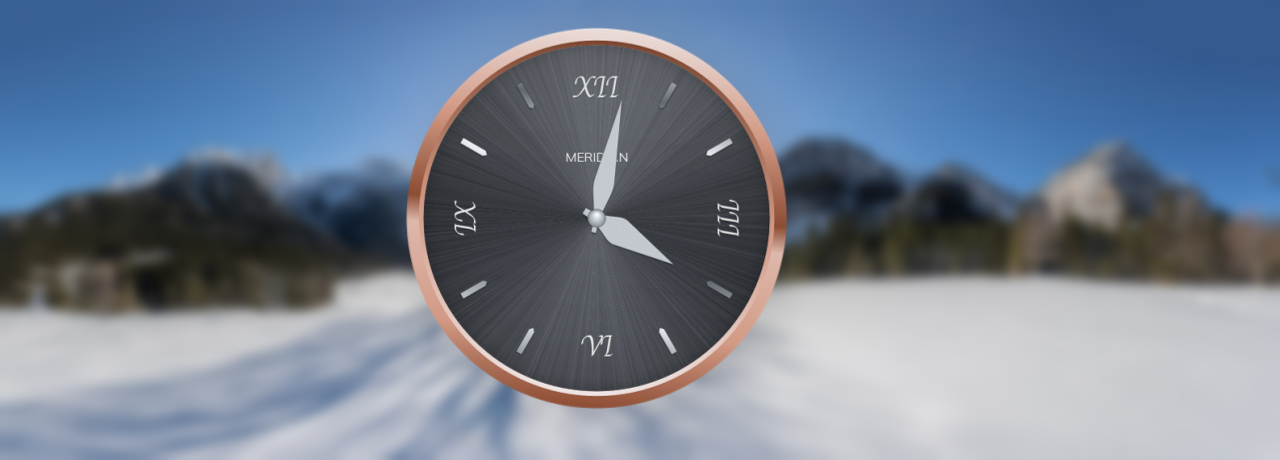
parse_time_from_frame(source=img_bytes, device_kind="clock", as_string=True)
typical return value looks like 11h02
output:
4h02
